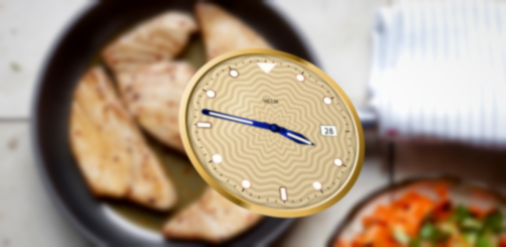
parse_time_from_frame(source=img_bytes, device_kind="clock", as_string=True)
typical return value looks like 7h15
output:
3h47
